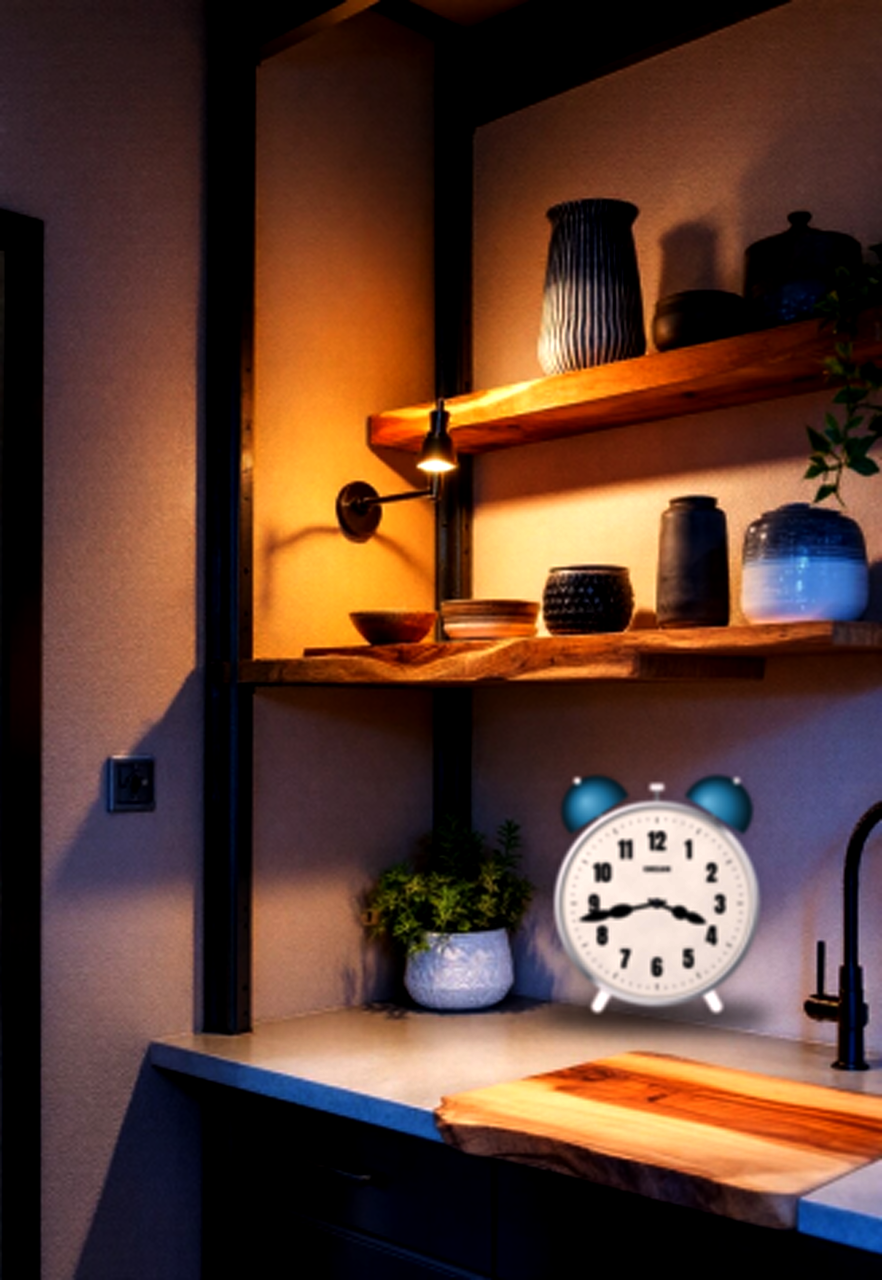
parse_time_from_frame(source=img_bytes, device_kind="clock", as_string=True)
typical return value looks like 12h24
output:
3h43
